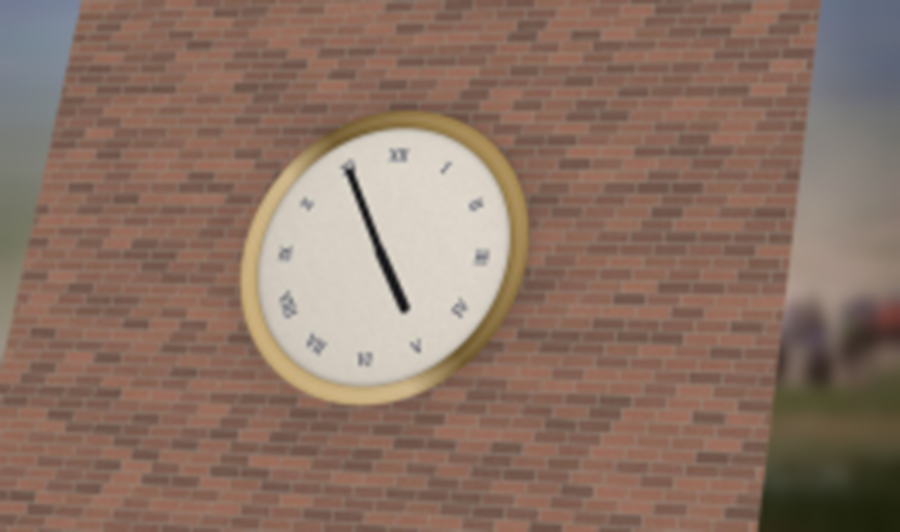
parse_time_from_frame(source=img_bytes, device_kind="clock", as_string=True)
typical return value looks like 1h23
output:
4h55
